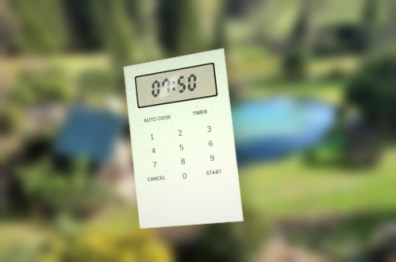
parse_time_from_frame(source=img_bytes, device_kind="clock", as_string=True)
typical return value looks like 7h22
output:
7h50
